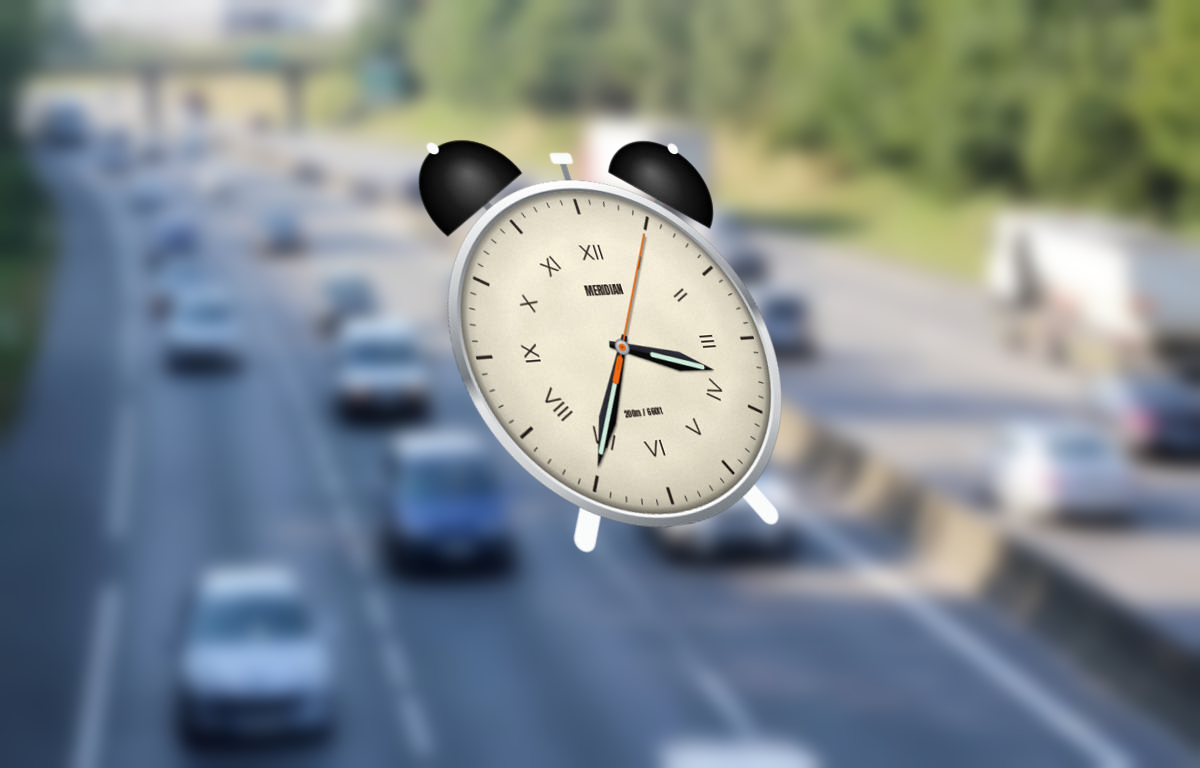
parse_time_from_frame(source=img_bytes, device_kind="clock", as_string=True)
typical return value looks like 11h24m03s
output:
3h35m05s
